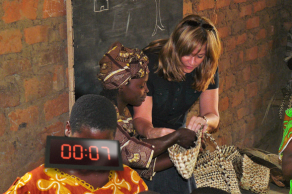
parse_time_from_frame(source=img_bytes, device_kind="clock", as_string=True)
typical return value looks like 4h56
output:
0h07
